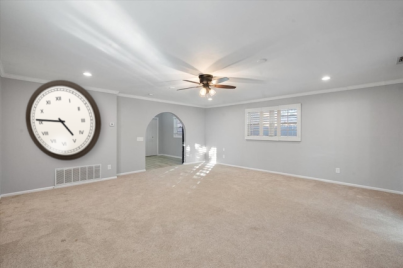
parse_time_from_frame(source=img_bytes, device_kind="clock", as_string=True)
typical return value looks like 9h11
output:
4h46
